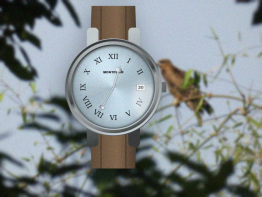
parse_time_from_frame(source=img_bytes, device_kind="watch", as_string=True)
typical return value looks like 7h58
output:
12h35
